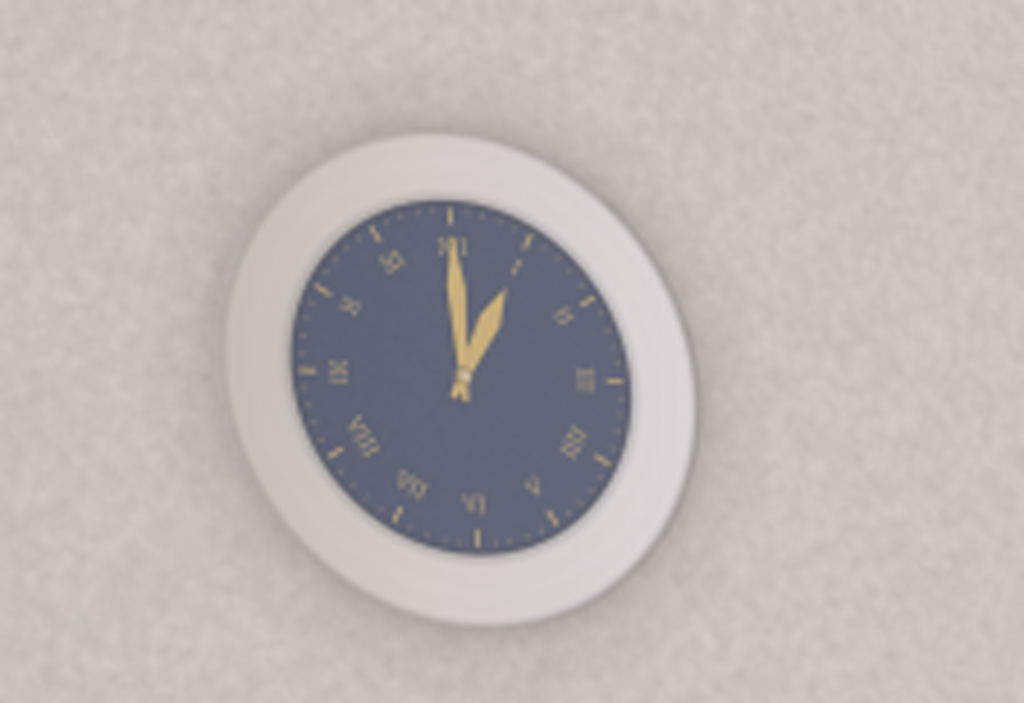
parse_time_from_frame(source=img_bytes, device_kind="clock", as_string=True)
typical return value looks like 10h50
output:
1h00
